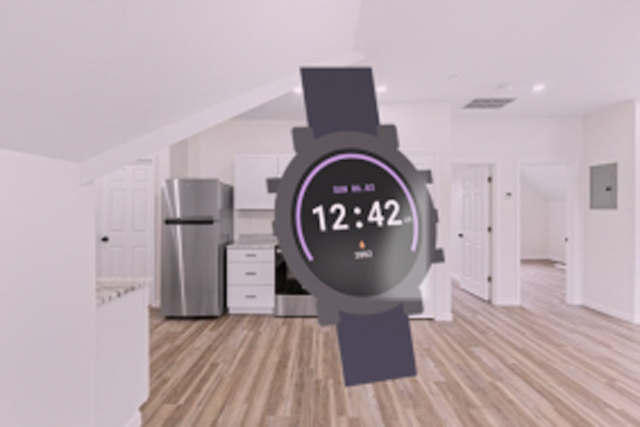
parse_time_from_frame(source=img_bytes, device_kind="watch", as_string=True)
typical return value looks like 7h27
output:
12h42
